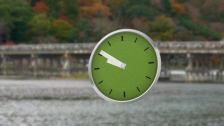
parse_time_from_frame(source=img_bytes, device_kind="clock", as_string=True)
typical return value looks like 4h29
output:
9h51
